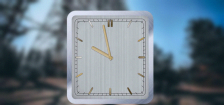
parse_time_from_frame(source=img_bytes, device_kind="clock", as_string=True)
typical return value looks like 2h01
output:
9h58
